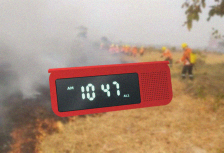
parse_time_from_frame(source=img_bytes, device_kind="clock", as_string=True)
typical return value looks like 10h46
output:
10h47
